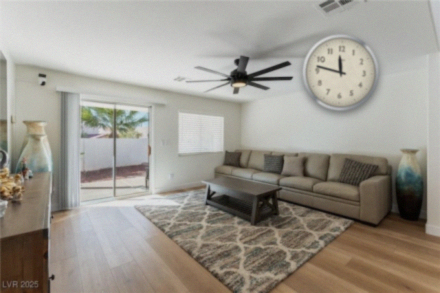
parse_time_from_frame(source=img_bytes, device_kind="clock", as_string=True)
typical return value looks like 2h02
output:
11h47
